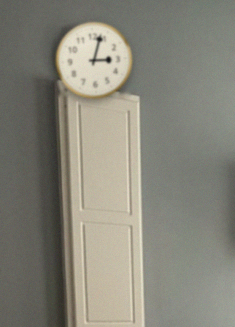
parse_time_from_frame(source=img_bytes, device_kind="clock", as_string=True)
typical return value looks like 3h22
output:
3h03
